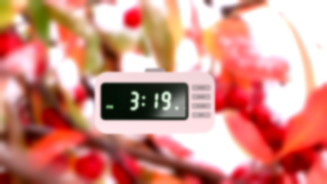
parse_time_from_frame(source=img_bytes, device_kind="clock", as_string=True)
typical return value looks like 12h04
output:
3h19
